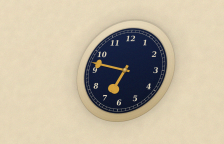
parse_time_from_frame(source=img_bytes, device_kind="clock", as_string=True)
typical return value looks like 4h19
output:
6h47
